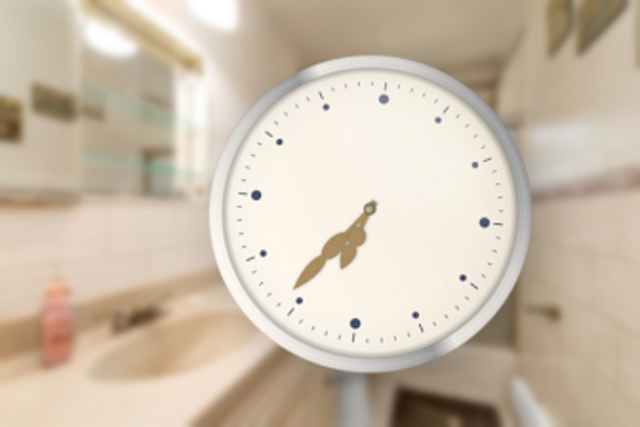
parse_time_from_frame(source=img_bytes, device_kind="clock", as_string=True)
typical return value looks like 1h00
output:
6h36
